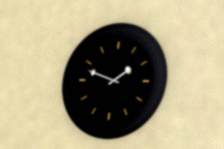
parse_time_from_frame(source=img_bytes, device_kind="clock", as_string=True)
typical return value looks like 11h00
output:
1h48
